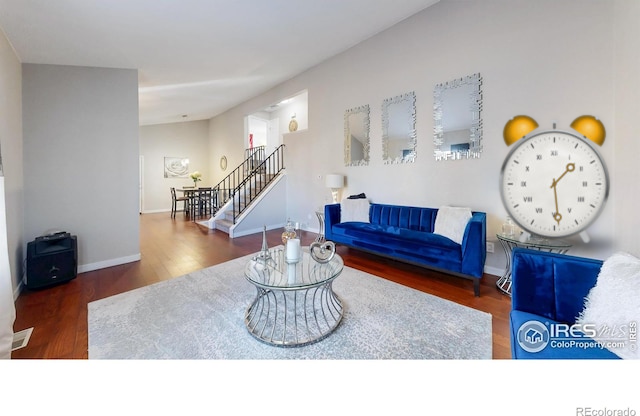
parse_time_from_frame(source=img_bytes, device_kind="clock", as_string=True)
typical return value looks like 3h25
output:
1h29
